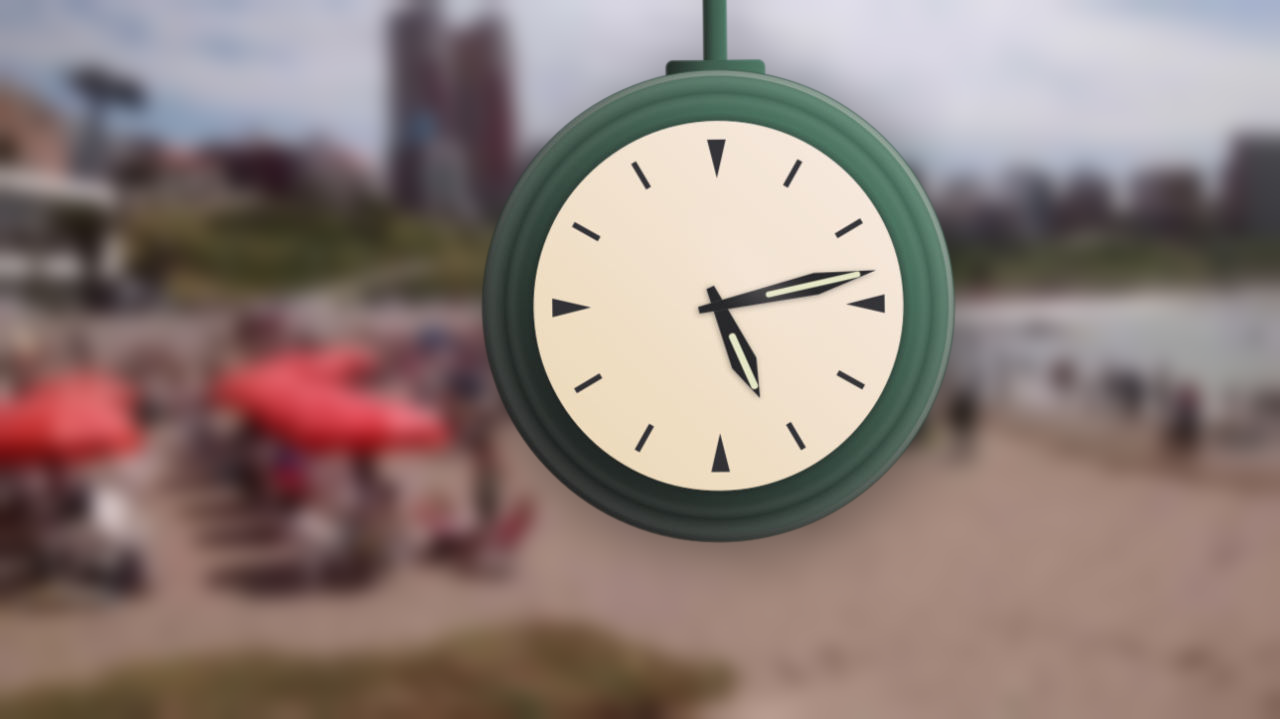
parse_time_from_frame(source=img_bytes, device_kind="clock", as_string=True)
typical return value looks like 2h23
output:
5h13
